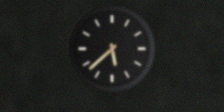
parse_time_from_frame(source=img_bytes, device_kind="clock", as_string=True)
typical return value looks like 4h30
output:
5h38
